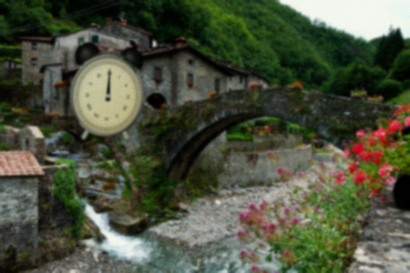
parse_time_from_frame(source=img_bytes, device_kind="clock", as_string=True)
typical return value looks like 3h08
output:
12h00
